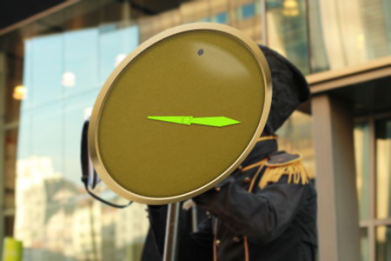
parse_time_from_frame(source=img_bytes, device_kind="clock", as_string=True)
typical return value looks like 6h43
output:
9h16
